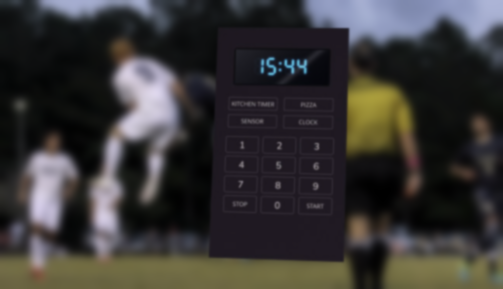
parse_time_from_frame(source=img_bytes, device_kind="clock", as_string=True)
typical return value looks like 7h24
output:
15h44
